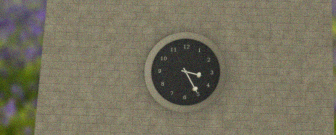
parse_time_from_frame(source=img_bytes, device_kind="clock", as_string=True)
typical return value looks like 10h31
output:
3h25
